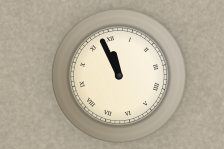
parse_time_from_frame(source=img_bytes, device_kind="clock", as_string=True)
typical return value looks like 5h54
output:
11h58
